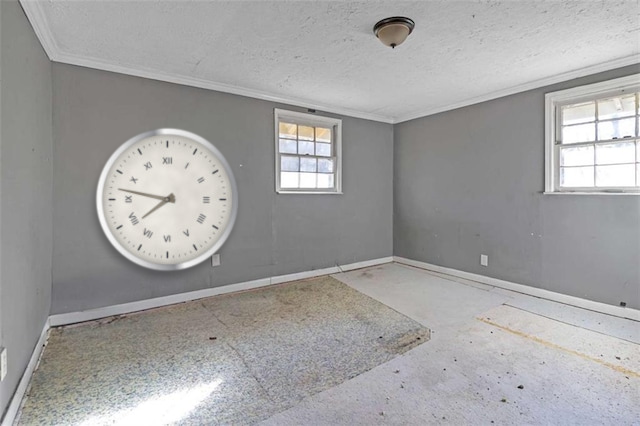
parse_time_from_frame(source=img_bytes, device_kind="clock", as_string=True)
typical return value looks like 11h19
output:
7h47
